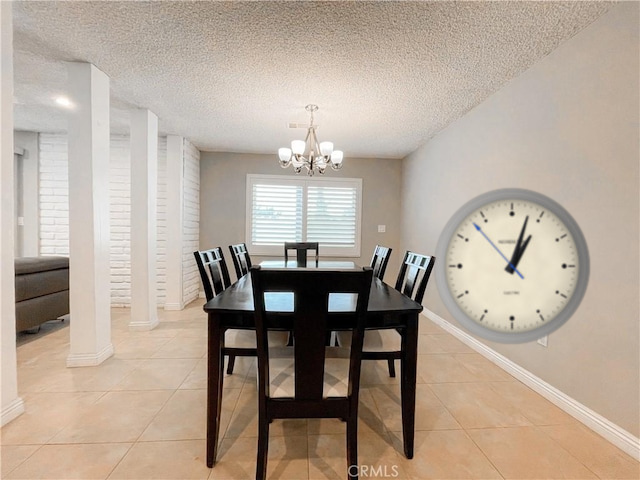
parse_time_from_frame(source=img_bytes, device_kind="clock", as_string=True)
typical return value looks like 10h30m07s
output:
1h02m53s
